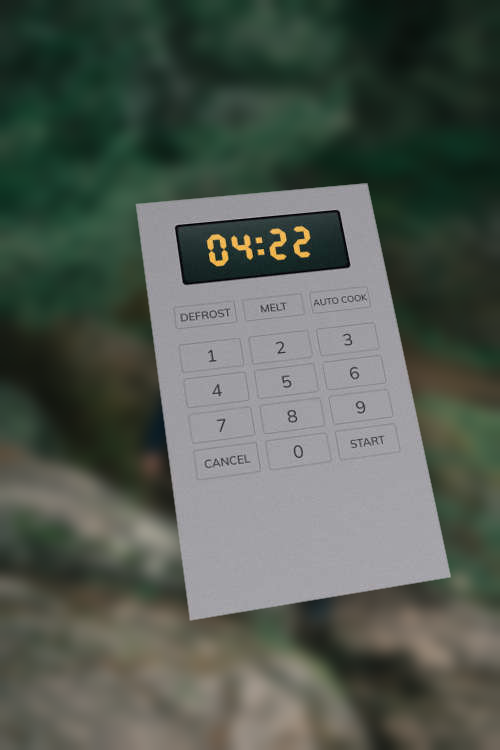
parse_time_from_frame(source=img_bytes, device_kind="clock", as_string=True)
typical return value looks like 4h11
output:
4h22
